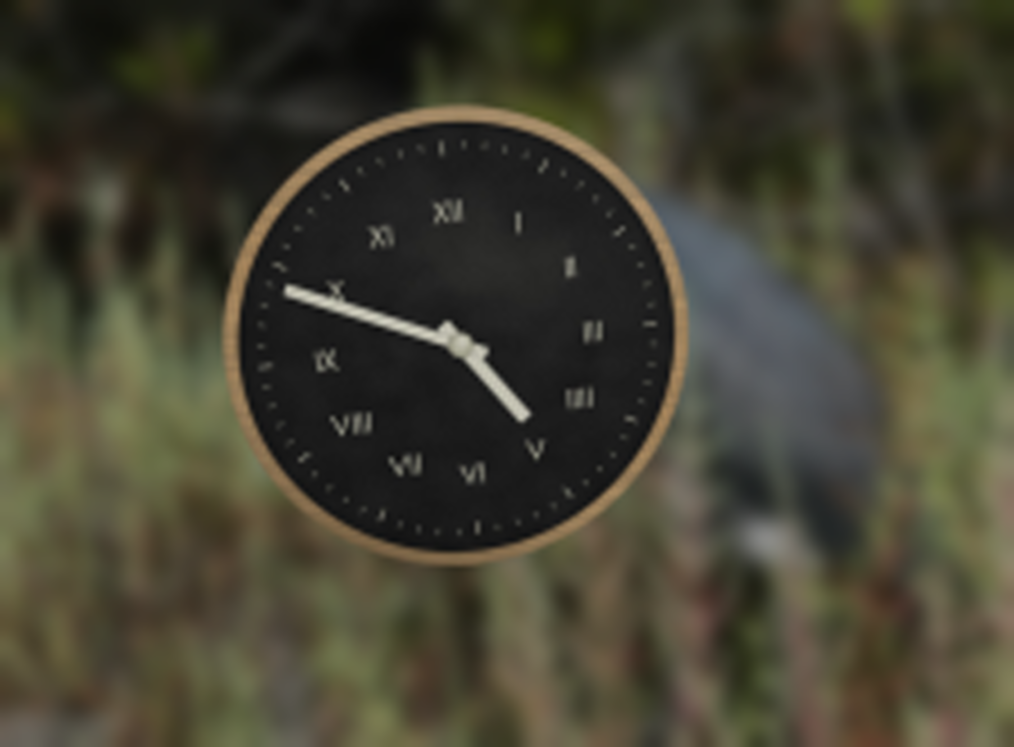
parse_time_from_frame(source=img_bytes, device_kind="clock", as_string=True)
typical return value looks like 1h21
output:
4h49
